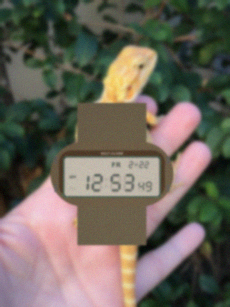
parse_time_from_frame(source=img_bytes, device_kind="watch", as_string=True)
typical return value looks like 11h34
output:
12h53
